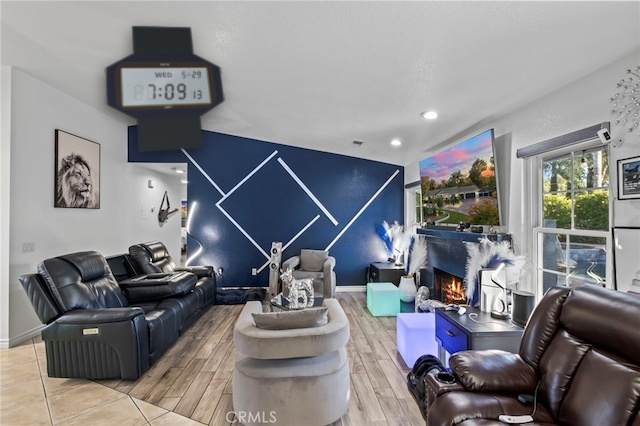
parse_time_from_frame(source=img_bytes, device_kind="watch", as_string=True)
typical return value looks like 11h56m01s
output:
7h09m13s
